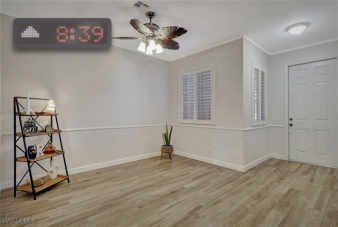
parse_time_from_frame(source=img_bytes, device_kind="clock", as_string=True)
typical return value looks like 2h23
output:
8h39
